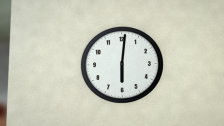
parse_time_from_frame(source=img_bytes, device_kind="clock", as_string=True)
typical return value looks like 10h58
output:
6h01
